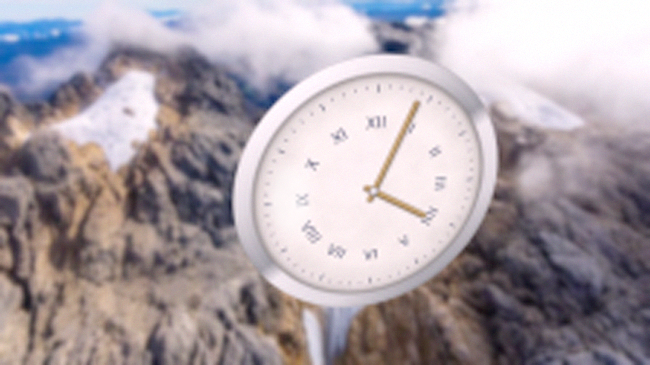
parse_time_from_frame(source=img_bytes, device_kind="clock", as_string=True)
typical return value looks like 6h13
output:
4h04
